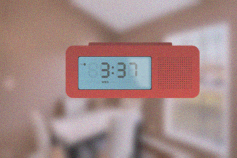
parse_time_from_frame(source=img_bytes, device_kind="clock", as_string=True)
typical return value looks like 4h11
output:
3h37
